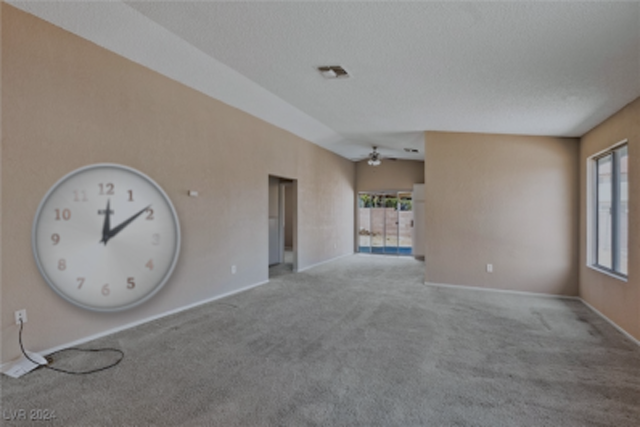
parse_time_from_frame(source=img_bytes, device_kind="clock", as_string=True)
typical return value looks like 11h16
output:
12h09
